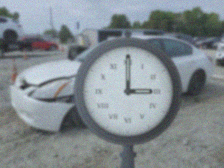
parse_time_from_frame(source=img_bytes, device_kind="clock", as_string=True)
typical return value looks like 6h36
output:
3h00
